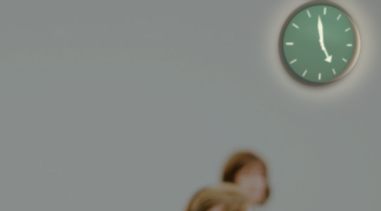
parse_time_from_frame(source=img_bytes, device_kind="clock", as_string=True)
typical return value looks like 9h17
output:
4h58
